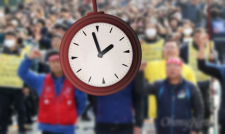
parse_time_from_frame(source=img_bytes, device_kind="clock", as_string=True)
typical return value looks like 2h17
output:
1h58
